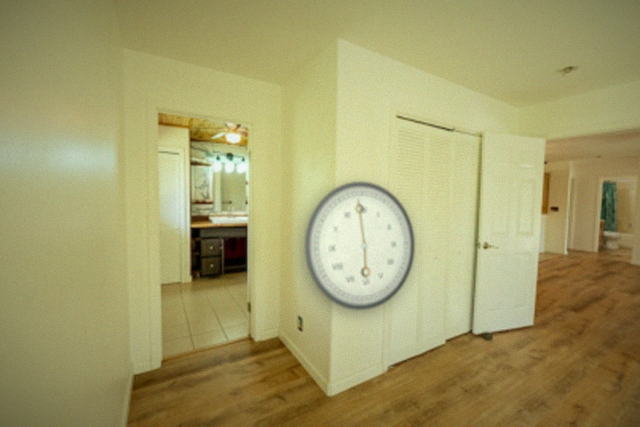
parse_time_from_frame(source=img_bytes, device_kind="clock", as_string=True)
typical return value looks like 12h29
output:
5h59
